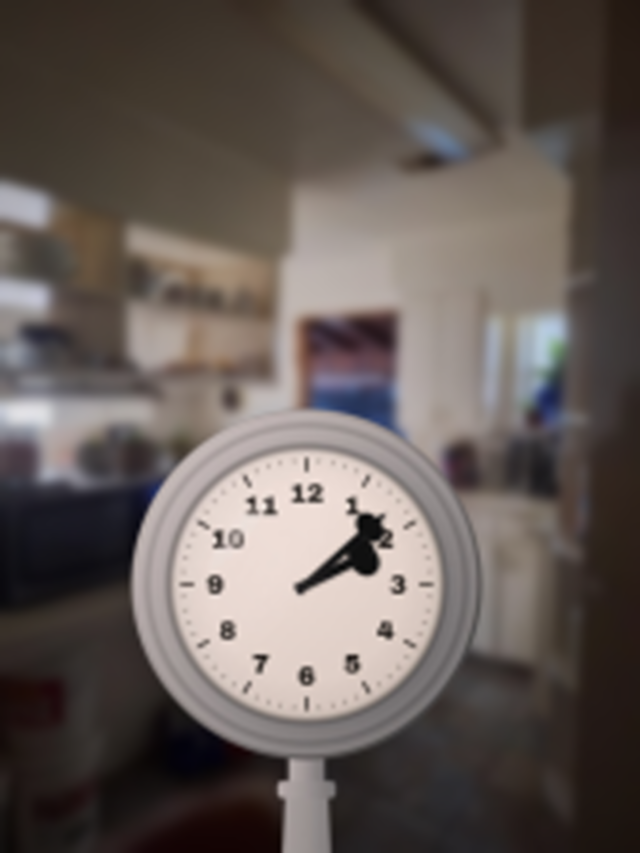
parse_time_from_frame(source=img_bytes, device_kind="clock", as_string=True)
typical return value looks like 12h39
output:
2h08
